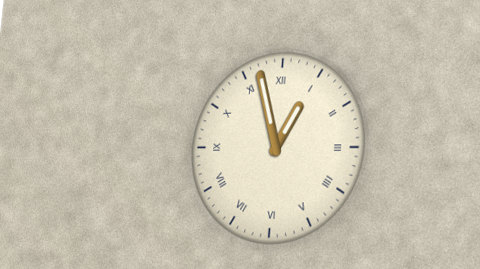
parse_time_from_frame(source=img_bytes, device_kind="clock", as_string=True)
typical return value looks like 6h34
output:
12h57
